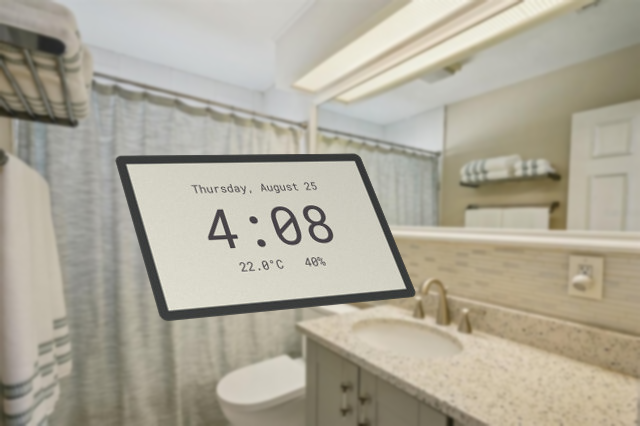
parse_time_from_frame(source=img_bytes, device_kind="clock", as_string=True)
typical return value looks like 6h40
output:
4h08
